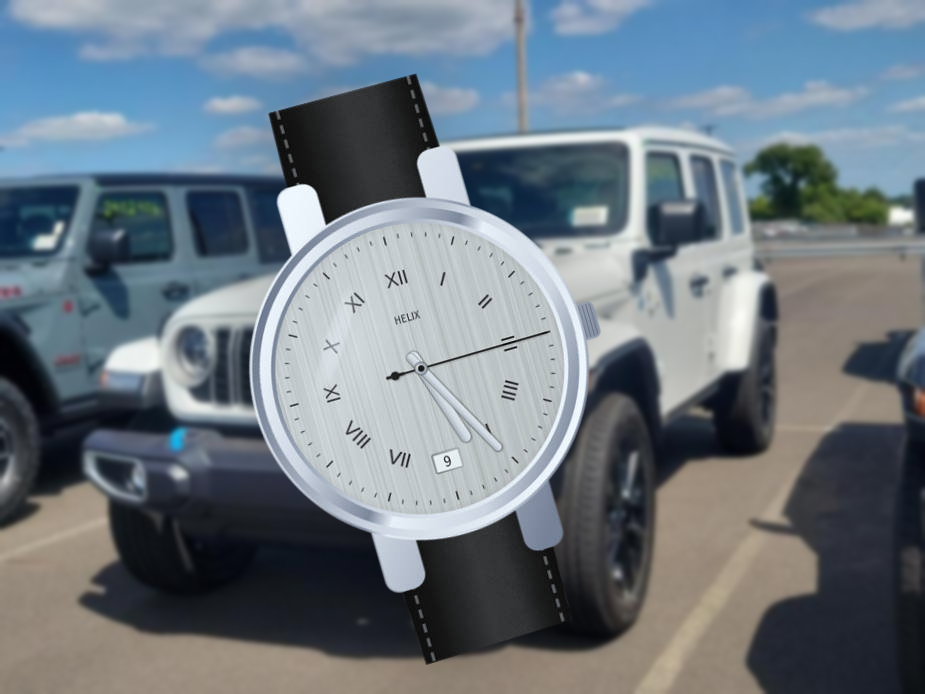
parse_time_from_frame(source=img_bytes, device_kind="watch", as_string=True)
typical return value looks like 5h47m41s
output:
5h25m15s
